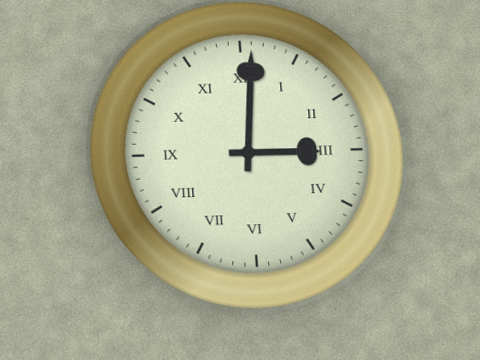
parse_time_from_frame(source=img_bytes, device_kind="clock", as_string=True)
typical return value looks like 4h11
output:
3h01
